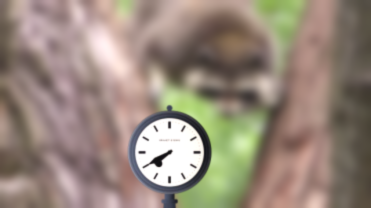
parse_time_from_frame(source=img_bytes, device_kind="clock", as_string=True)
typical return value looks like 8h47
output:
7h40
